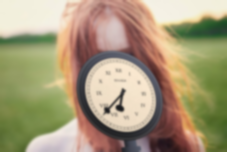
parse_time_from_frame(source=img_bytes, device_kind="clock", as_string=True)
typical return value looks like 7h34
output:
6h38
